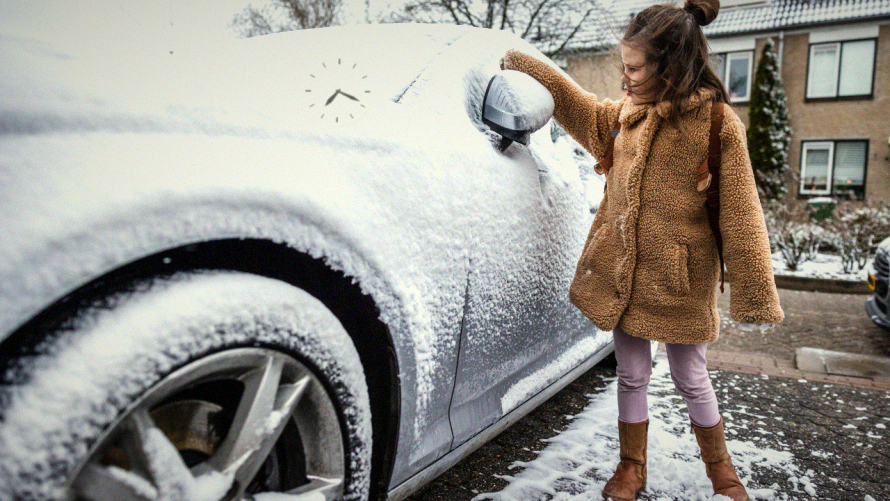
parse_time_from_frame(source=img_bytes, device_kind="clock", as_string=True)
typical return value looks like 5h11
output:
7h19
